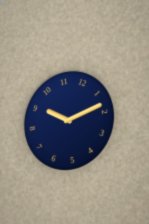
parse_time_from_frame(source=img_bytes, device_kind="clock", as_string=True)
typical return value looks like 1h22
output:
9h08
